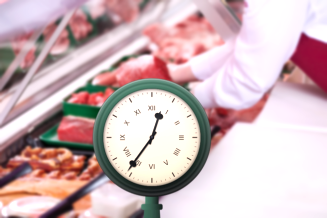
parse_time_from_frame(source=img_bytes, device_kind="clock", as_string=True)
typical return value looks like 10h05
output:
12h36
